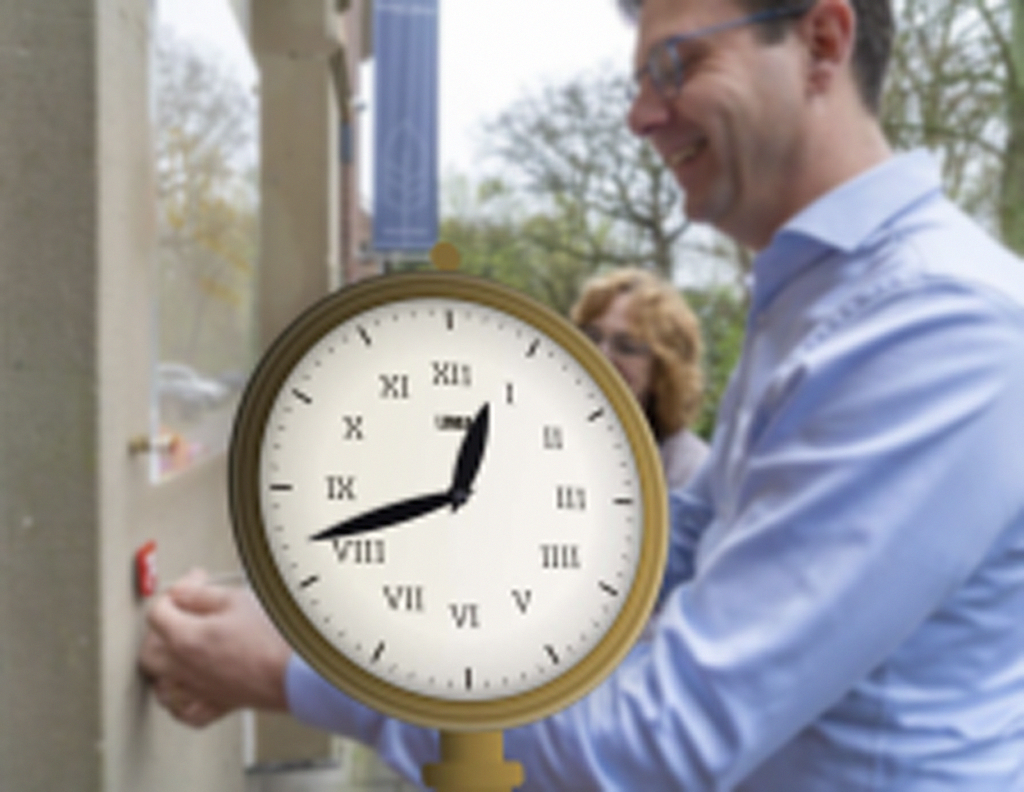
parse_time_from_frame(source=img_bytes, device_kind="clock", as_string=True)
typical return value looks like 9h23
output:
12h42
